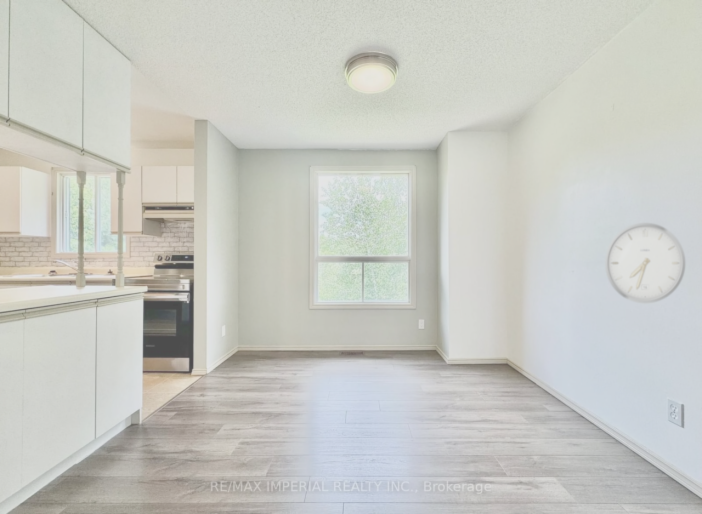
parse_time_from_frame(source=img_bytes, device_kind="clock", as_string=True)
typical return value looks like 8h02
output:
7h33
